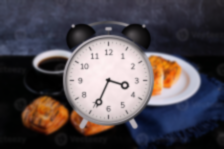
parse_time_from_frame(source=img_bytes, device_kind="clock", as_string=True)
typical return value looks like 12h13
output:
3h34
